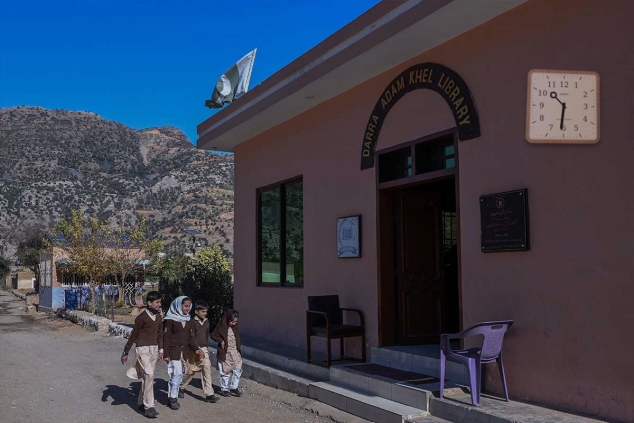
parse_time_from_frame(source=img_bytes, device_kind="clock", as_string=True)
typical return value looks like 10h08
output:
10h31
